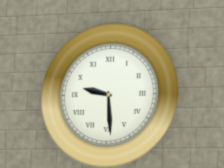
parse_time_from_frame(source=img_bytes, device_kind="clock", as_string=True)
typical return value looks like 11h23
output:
9h29
